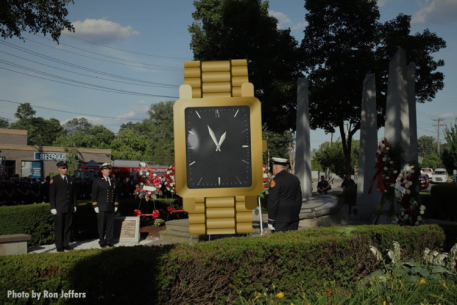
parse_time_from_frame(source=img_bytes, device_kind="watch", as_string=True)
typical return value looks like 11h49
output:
12h56
